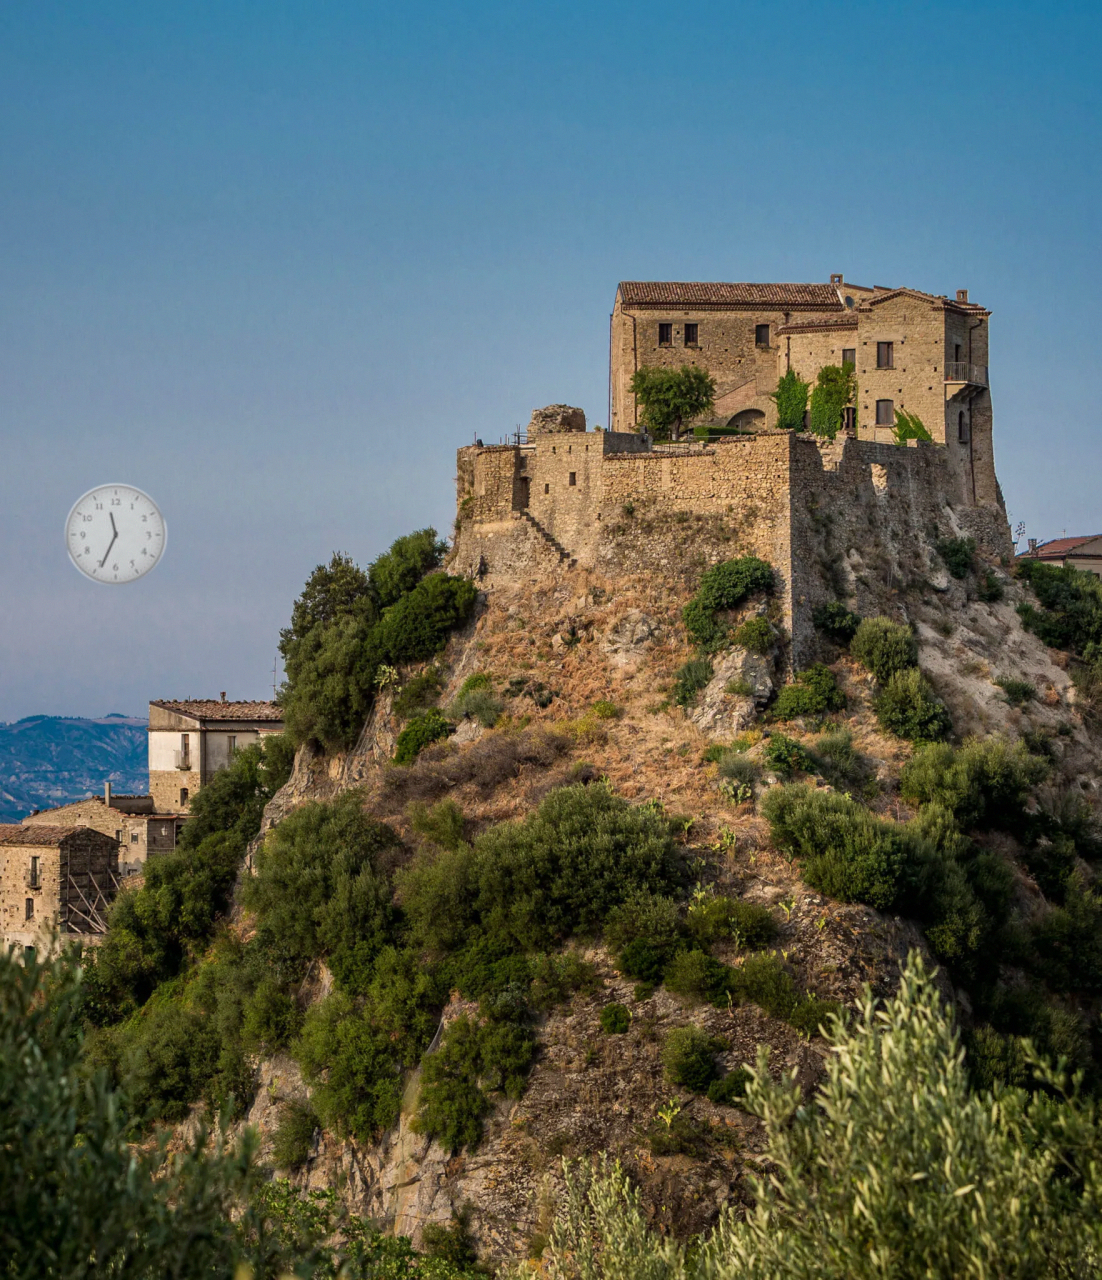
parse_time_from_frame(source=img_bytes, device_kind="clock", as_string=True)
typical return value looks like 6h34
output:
11h34
